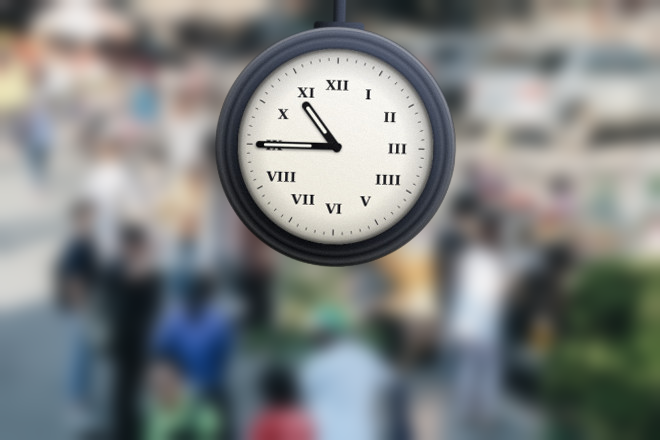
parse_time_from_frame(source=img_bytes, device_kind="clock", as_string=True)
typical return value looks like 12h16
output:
10h45
